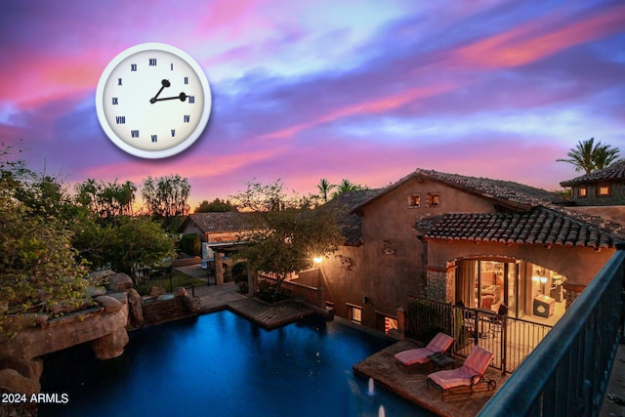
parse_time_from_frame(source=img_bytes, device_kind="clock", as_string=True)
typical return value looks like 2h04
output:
1h14
